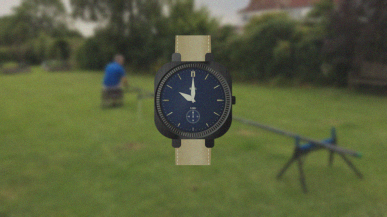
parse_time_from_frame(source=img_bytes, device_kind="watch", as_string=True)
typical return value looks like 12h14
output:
10h00
